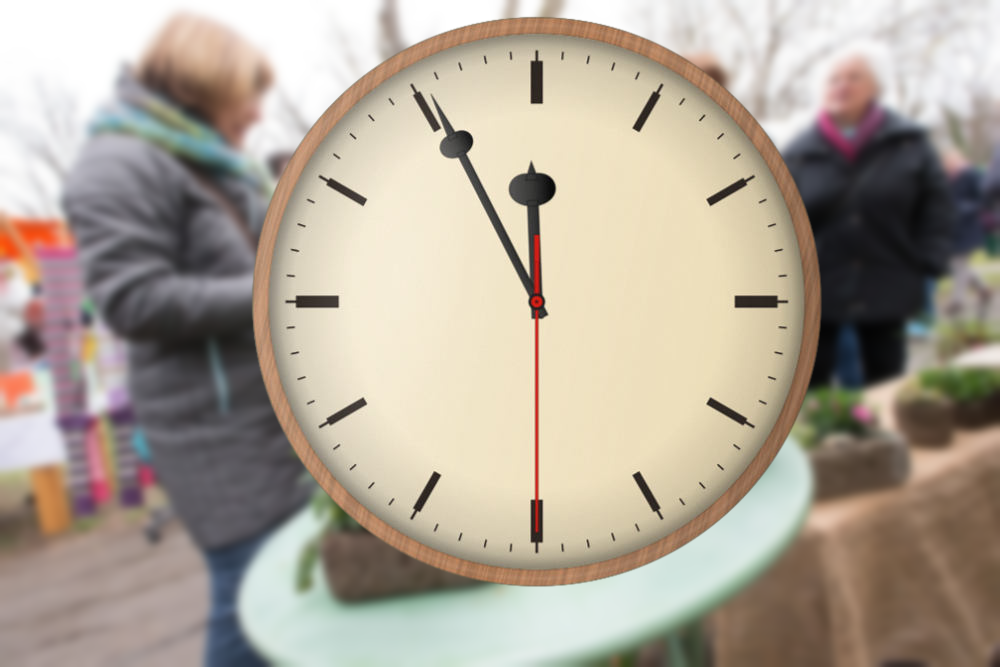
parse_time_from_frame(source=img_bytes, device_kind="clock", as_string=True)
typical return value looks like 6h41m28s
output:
11h55m30s
